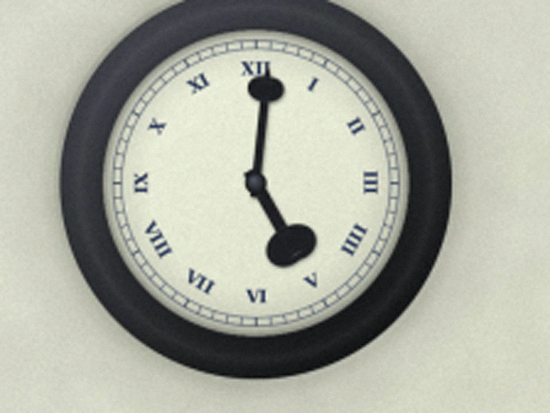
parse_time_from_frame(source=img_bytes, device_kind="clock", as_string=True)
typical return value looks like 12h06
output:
5h01
